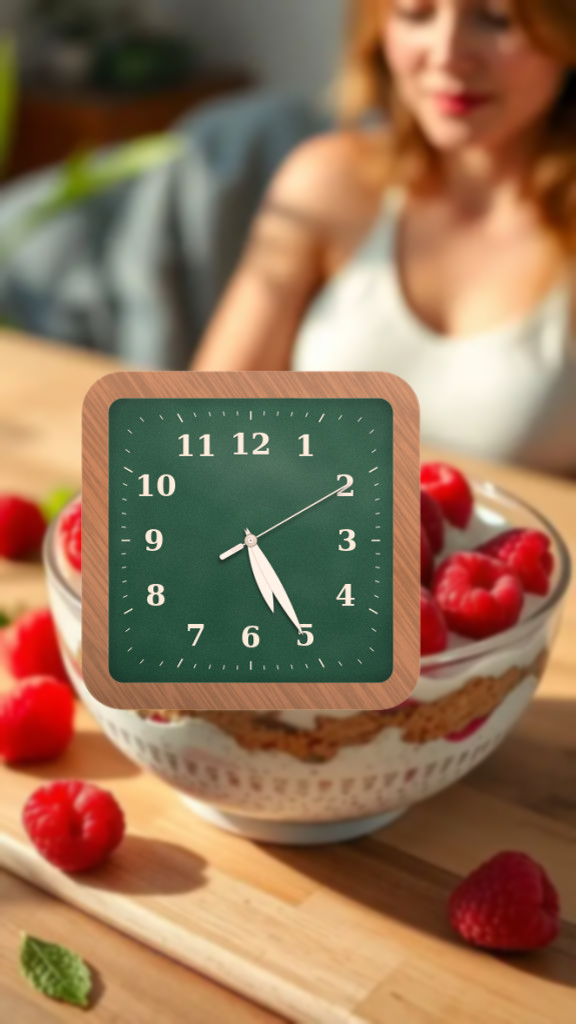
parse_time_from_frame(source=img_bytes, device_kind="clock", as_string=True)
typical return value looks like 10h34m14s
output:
5h25m10s
